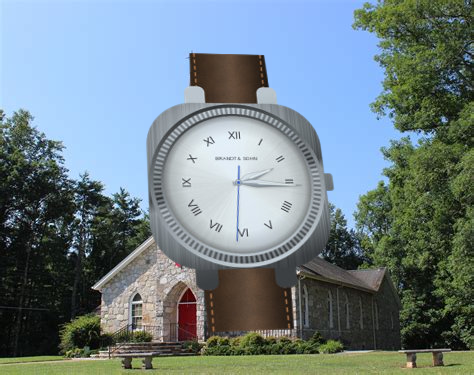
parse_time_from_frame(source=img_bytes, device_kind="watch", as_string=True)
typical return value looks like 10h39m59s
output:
2h15m31s
